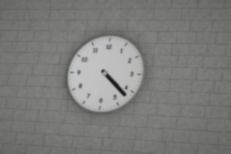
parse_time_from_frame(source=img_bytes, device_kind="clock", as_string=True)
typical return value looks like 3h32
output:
4h22
